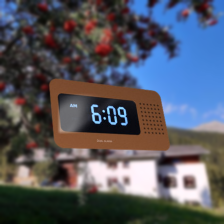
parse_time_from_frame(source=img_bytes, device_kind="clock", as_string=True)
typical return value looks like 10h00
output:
6h09
